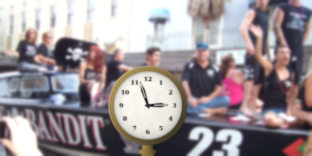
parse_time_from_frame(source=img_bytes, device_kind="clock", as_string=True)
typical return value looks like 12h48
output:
2h57
